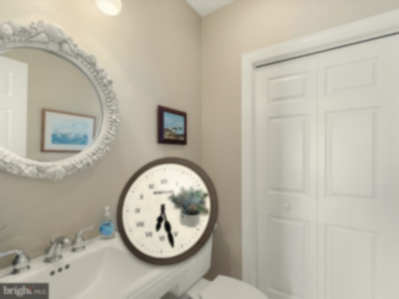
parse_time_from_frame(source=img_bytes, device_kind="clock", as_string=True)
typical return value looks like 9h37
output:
6h27
